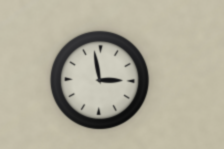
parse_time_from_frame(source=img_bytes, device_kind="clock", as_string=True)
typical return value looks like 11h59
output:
2h58
